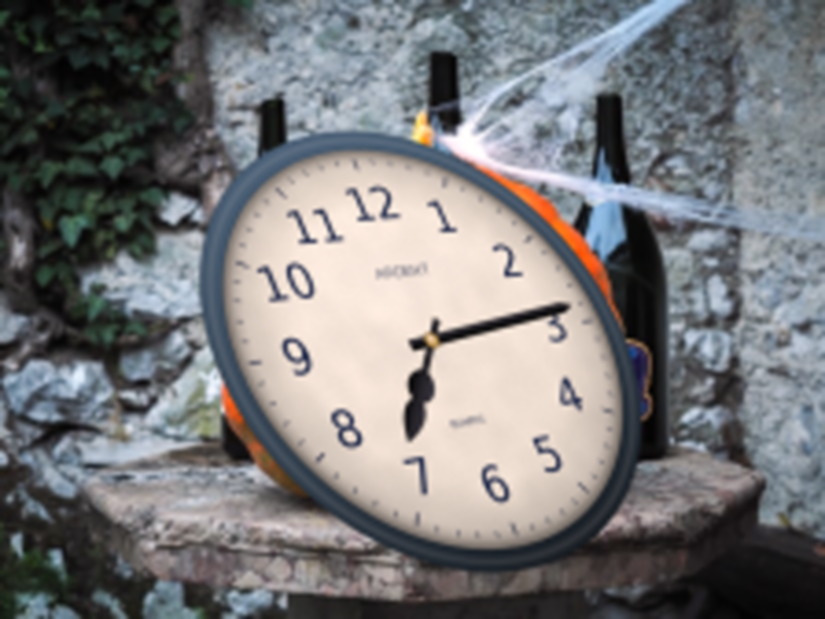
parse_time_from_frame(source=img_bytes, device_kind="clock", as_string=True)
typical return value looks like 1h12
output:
7h14
